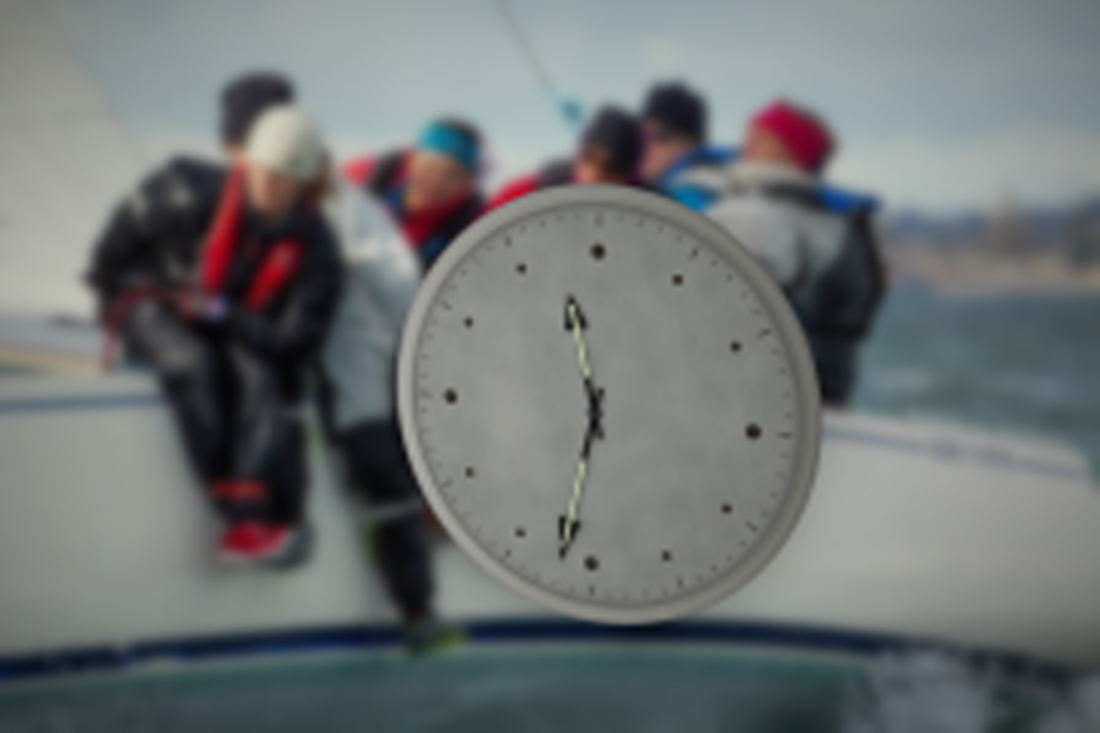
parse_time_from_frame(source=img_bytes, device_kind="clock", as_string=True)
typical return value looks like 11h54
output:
11h32
